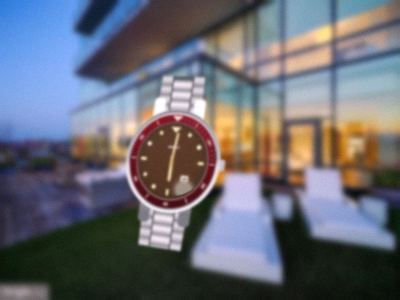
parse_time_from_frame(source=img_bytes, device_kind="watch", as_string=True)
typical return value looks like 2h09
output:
6h01
